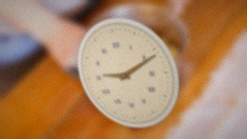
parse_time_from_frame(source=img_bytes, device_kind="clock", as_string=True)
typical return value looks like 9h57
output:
9h11
